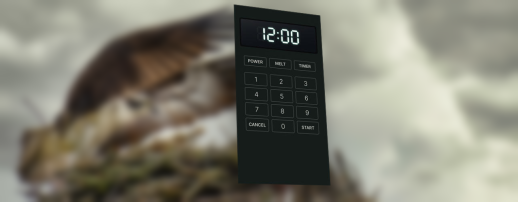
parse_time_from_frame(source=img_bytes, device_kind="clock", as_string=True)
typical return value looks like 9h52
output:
12h00
